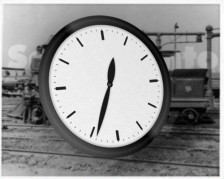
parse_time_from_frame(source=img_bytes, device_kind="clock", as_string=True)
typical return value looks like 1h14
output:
12h34
